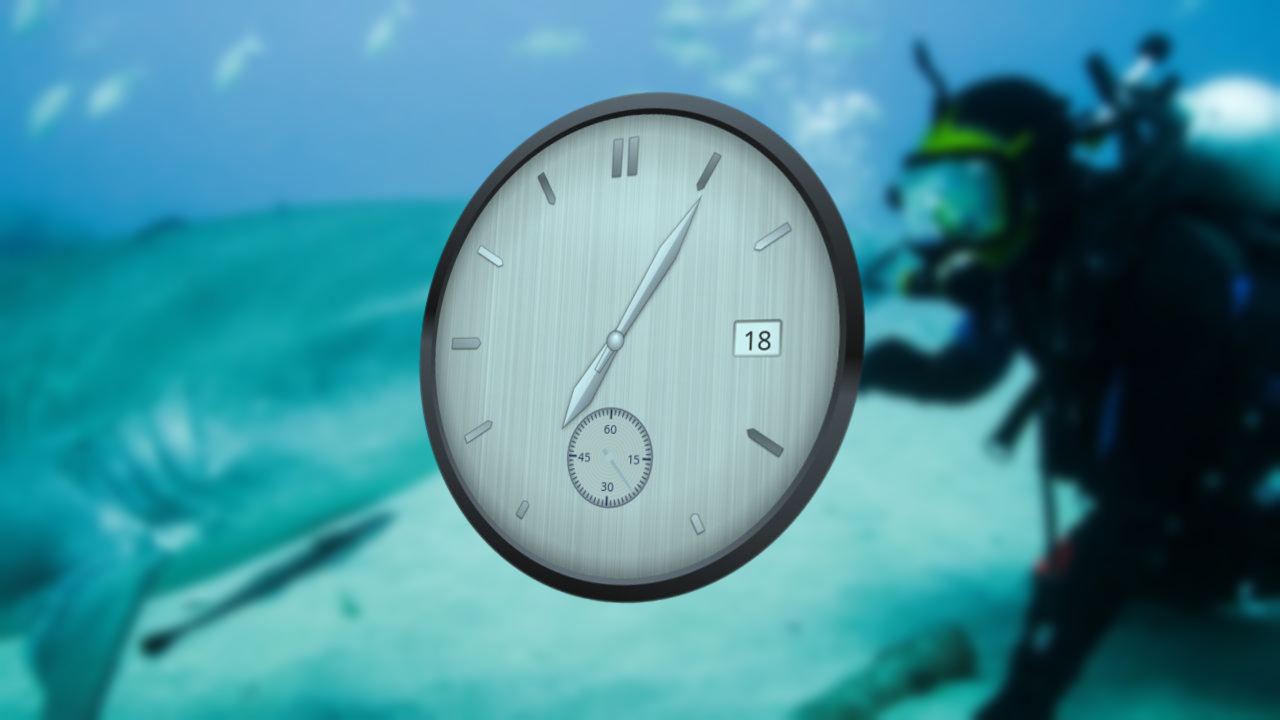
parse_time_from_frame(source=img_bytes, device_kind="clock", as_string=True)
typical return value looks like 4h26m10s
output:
7h05m23s
